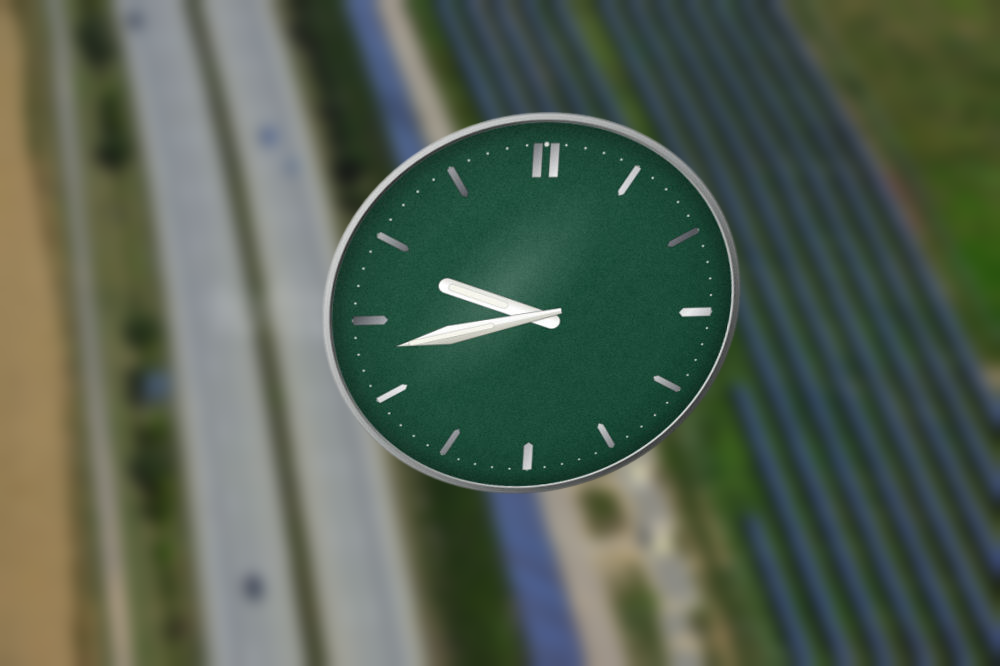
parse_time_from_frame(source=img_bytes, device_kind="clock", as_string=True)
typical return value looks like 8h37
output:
9h43
